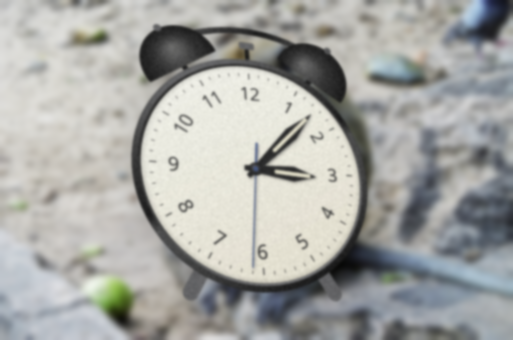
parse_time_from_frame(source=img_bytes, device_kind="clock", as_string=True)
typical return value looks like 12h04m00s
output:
3h07m31s
